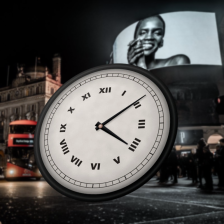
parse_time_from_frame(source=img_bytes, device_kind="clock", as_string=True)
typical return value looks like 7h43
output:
4h09
